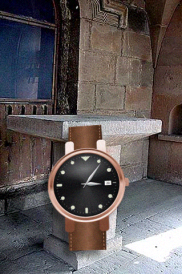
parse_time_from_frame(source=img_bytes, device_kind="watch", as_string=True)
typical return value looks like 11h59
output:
3h06
